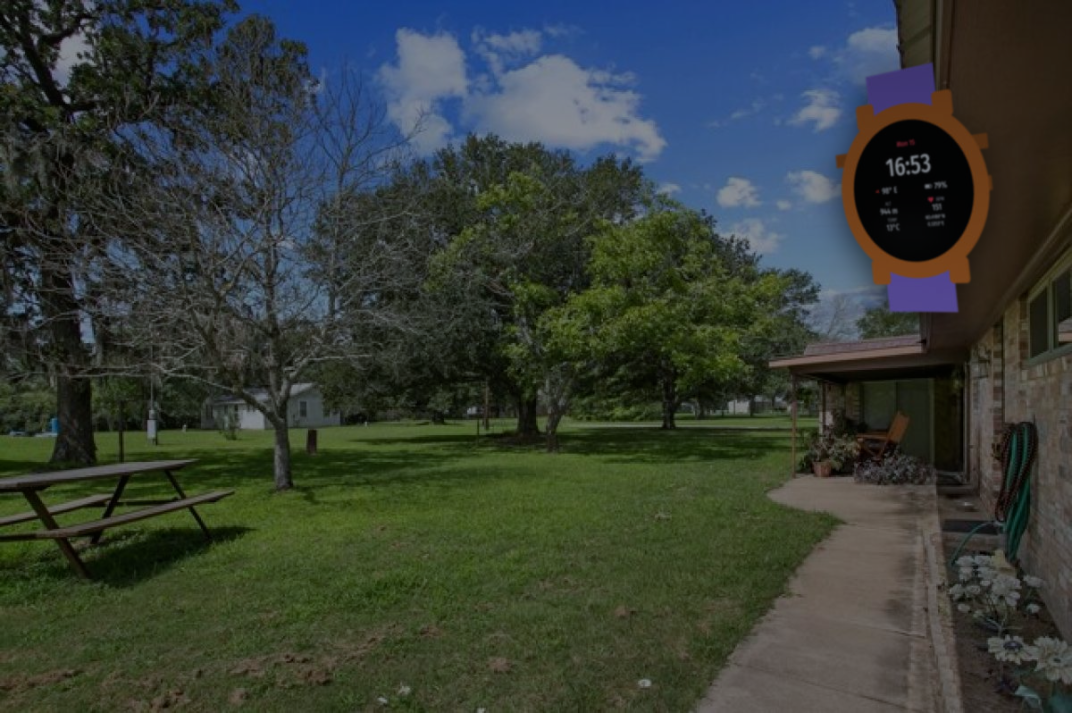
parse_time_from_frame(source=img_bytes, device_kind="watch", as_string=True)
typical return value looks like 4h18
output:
16h53
